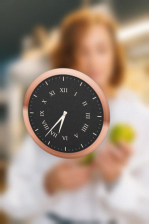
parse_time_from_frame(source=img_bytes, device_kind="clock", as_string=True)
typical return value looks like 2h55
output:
6h37
